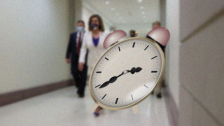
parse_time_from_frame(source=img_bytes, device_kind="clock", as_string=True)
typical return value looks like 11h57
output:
2h39
